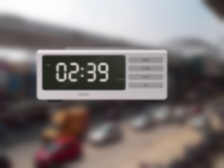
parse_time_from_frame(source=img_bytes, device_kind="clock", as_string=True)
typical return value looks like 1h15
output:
2h39
